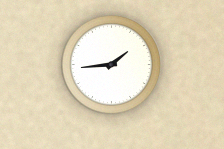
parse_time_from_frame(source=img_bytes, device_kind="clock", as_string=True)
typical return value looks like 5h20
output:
1h44
